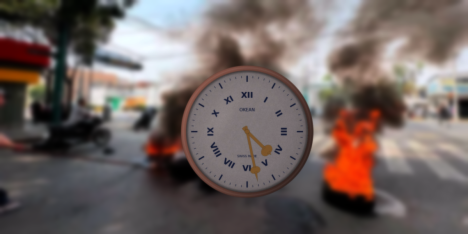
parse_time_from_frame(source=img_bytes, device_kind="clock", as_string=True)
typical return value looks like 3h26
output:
4h28
